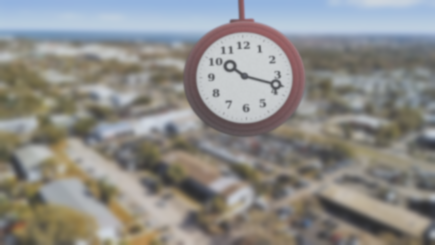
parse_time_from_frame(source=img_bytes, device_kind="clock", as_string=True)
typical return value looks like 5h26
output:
10h18
